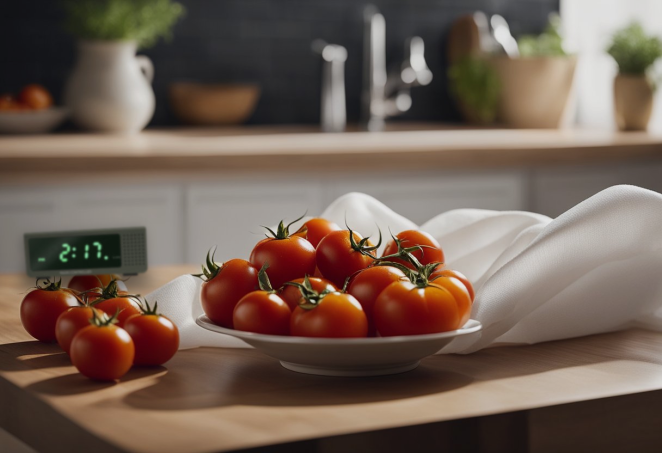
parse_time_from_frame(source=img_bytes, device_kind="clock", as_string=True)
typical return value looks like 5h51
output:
2h17
